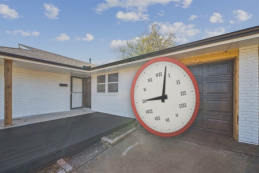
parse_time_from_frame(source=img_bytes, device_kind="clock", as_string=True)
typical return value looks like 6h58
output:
9h03
